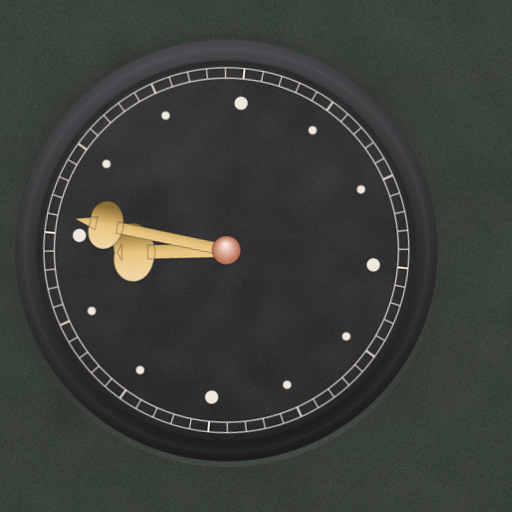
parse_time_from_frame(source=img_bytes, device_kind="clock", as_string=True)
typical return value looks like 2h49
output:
8h46
